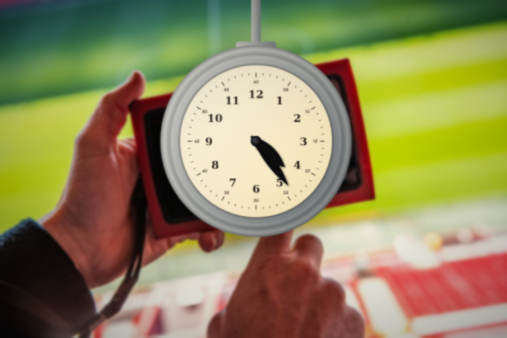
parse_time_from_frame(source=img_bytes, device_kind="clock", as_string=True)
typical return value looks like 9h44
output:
4h24
